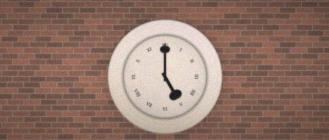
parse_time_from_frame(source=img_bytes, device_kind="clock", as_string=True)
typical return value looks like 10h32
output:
5h00
